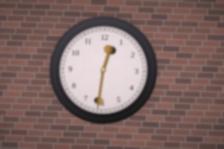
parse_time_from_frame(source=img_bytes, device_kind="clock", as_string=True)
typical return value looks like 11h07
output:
12h31
